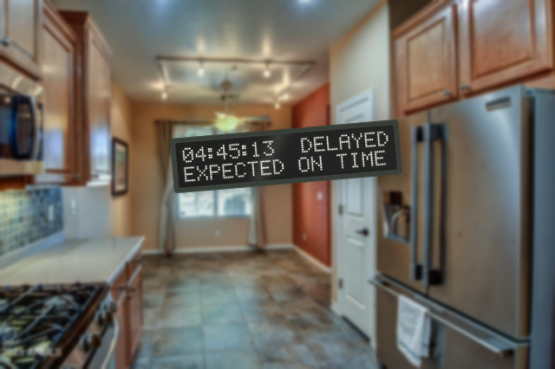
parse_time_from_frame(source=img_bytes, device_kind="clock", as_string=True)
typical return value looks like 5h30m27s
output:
4h45m13s
